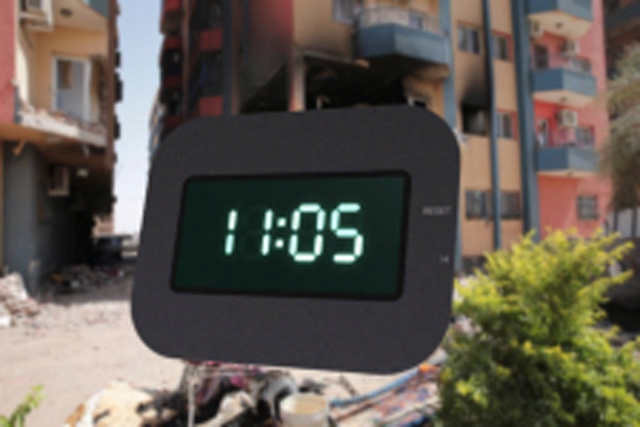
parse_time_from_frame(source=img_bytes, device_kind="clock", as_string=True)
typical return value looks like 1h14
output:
11h05
